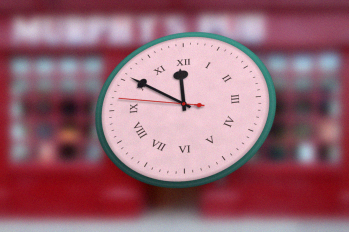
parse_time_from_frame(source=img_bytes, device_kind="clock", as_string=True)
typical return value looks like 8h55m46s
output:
11h50m47s
